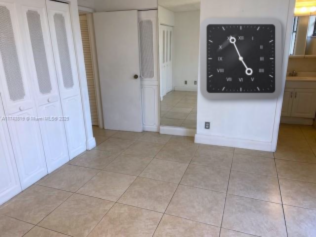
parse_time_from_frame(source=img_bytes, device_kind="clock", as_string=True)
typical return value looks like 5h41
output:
4h56
